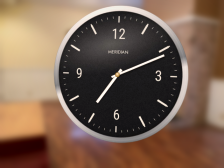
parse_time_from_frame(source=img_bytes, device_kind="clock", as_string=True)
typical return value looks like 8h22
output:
7h11
